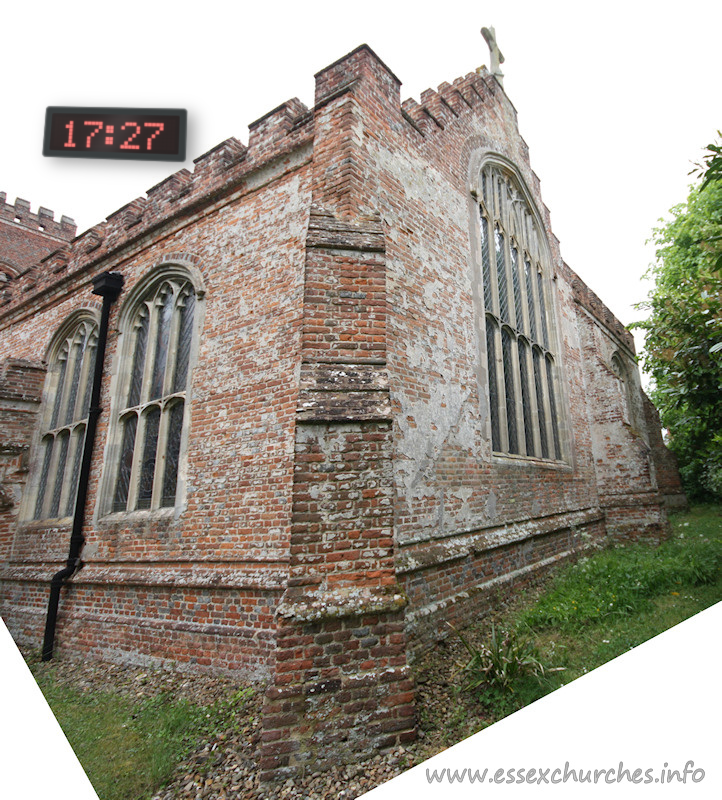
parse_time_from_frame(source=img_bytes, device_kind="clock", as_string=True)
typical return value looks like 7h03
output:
17h27
